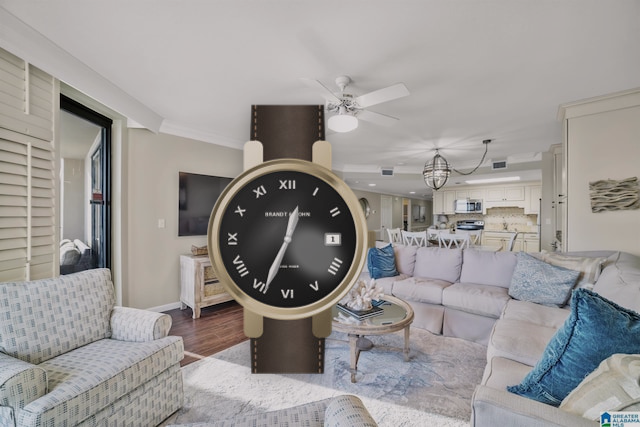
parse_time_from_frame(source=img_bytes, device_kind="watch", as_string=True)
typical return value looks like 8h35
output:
12h34
